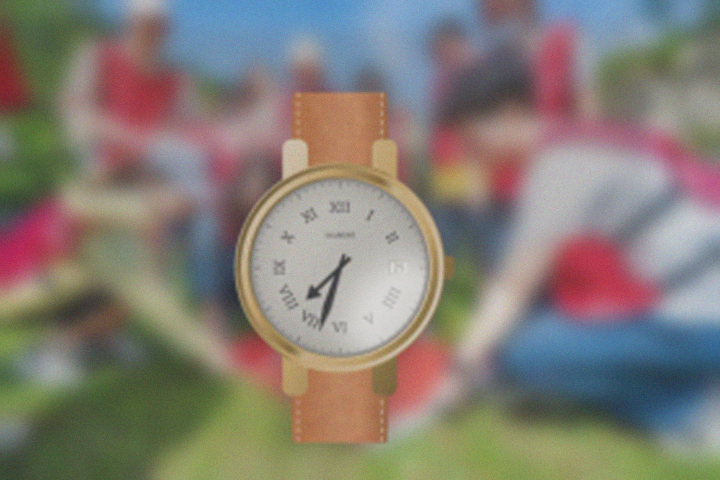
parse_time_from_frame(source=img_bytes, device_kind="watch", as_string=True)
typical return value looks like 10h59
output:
7h33
